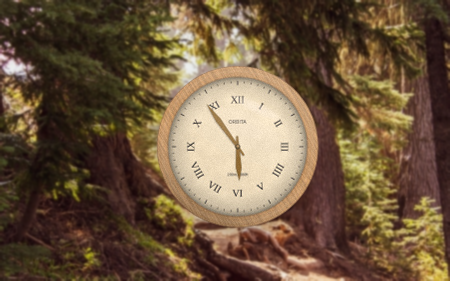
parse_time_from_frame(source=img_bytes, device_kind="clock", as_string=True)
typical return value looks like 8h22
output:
5h54
